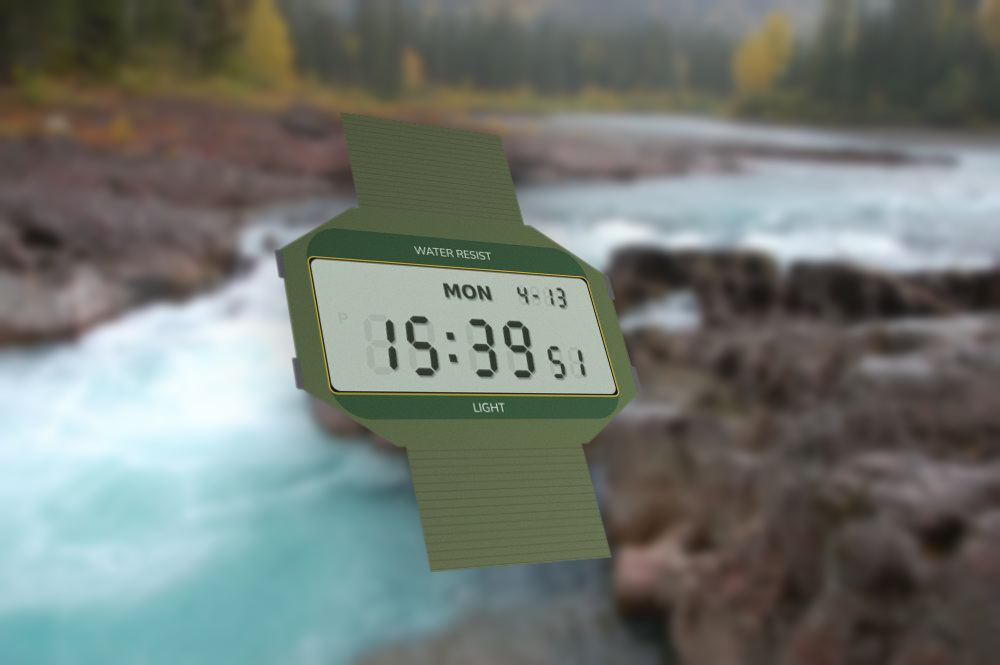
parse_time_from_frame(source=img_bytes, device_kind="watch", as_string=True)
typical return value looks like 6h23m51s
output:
15h39m51s
